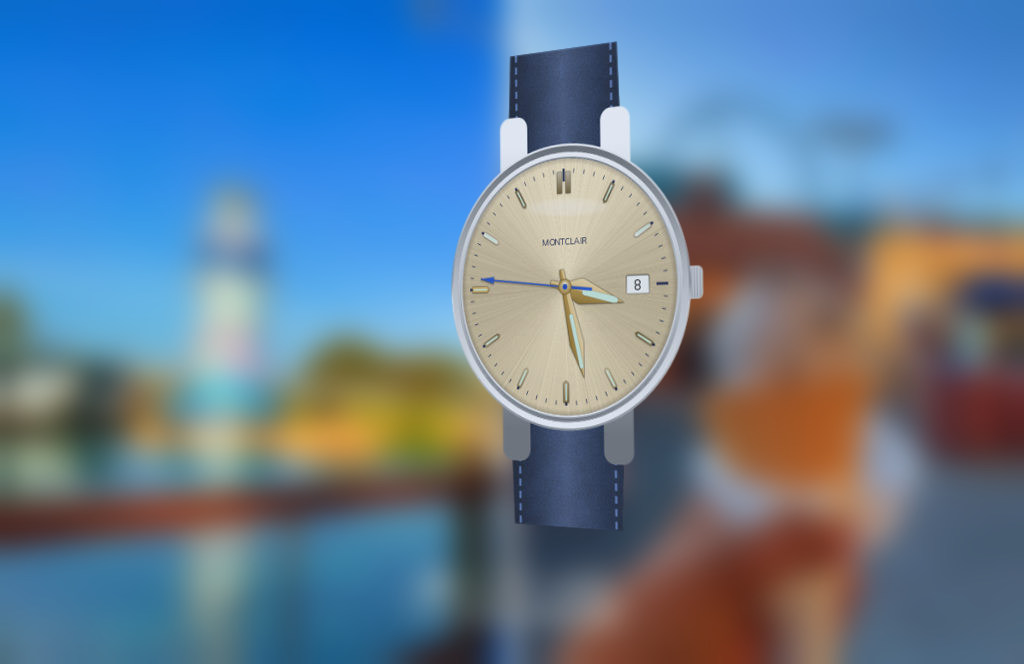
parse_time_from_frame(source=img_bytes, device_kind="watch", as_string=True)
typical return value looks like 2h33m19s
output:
3h27m46s
